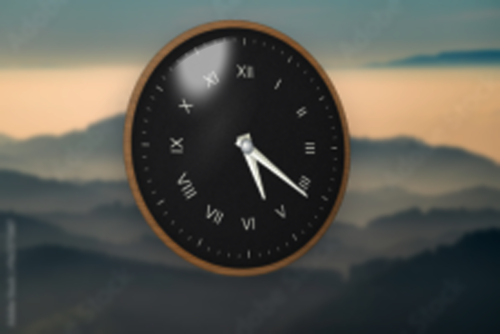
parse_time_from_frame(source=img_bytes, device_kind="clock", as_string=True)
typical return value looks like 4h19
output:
5h21
